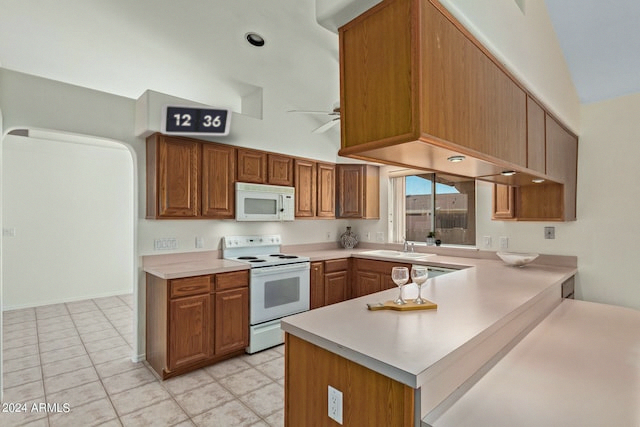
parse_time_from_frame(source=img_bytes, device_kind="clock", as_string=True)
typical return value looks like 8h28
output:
12h36
